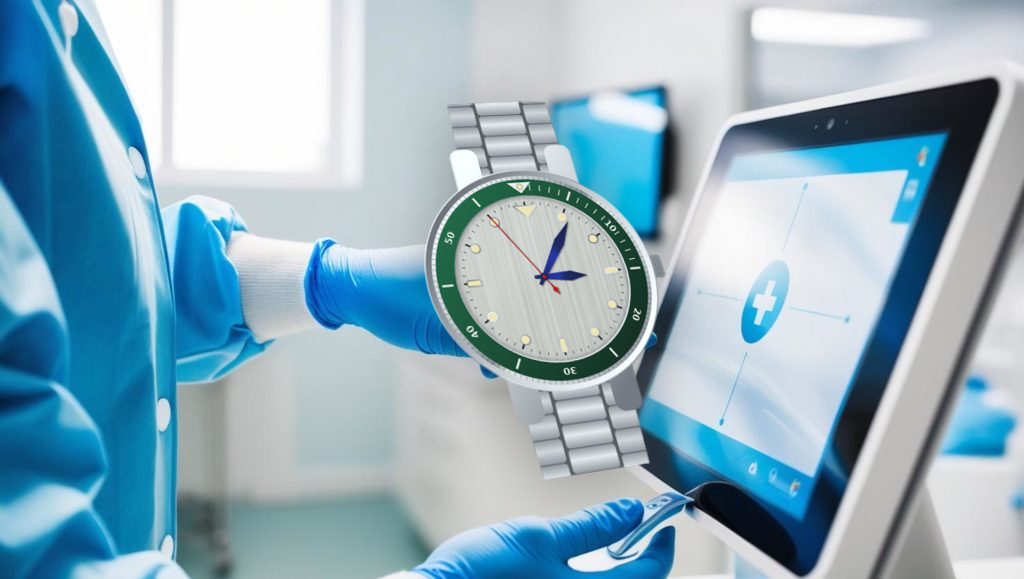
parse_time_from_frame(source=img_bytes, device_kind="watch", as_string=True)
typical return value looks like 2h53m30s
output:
3h05m55s
